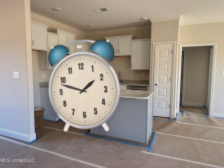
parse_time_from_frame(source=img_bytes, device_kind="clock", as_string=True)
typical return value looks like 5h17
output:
1h48
